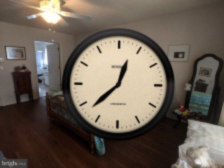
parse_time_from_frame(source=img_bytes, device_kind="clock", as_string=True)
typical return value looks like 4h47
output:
12h38
